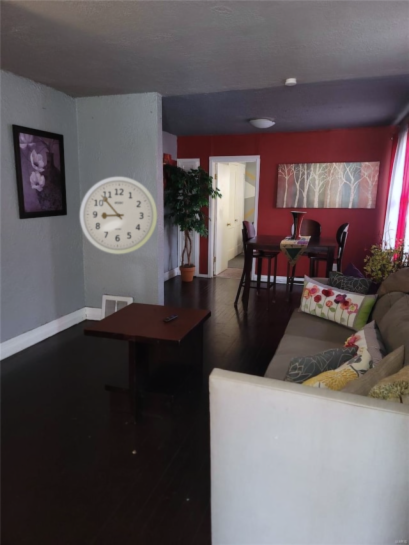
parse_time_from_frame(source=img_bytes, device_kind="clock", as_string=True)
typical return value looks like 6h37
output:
8h53
